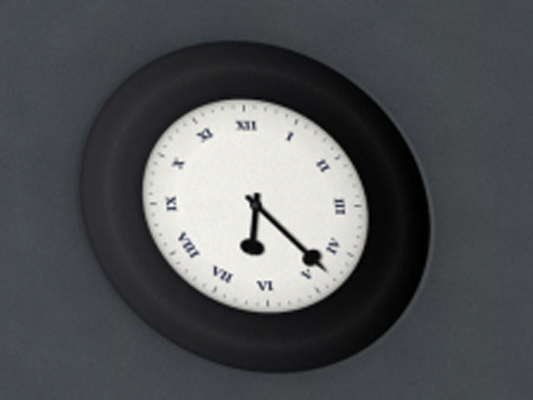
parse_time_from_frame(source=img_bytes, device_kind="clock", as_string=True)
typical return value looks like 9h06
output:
6h23
